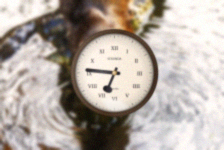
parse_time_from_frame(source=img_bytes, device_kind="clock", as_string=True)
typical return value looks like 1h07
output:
6h46
